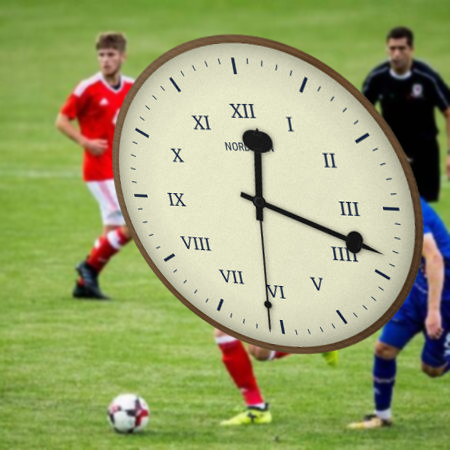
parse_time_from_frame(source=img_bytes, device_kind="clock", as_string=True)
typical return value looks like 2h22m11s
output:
12h18m31s
